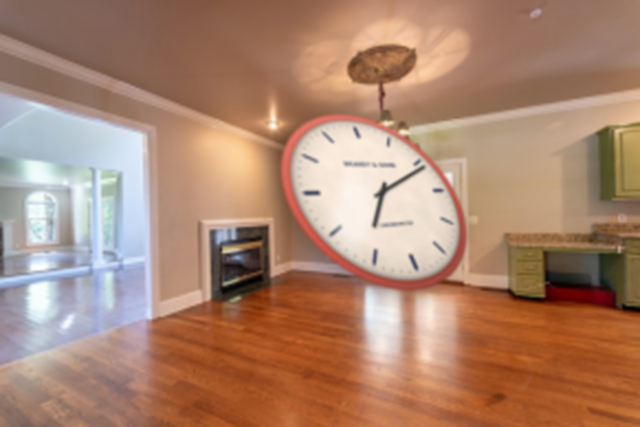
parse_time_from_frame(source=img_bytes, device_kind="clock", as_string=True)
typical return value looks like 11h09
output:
7h11
